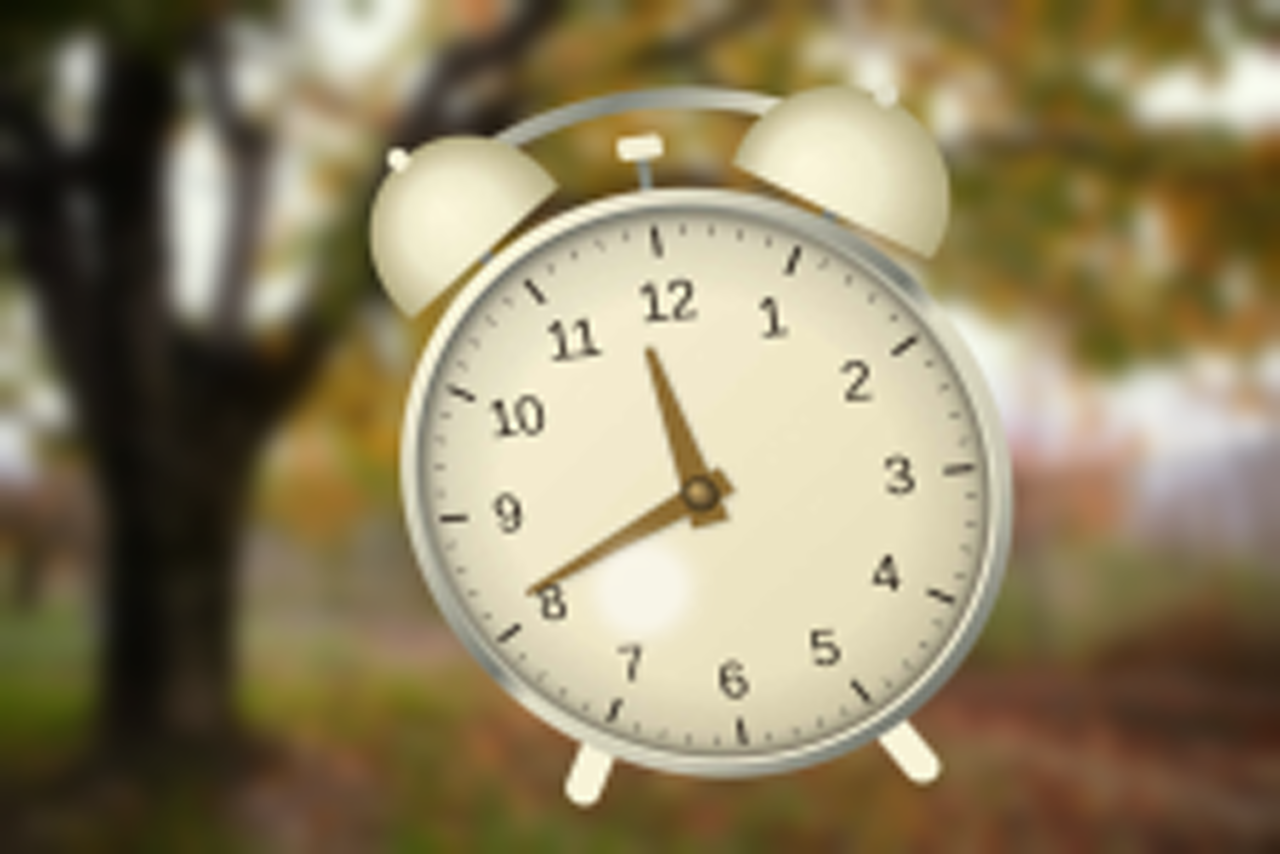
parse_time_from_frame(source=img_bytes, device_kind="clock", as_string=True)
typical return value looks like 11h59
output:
11h41
